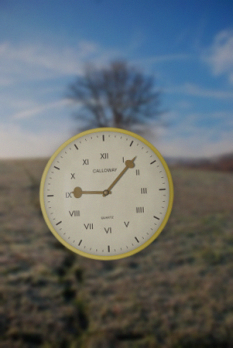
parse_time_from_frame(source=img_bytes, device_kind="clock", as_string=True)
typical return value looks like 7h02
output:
9h07
